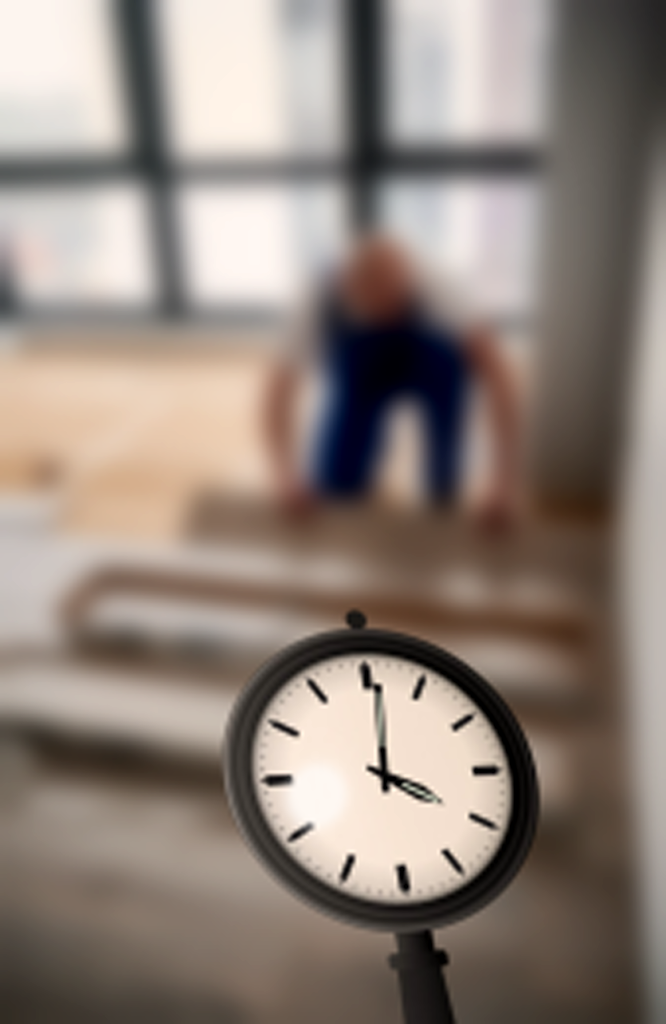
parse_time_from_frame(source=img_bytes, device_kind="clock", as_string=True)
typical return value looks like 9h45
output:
4h01
